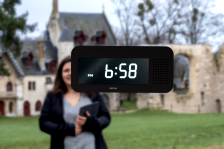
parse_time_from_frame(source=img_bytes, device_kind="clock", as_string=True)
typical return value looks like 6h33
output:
6h58
